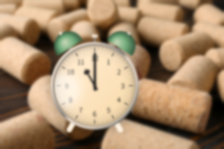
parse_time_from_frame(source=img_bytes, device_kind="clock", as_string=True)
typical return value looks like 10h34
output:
11h00
